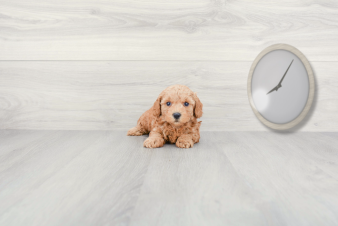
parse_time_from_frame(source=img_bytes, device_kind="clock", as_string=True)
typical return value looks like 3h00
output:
8h06
